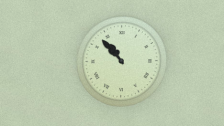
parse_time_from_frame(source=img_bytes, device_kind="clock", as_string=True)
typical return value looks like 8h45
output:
10h53
